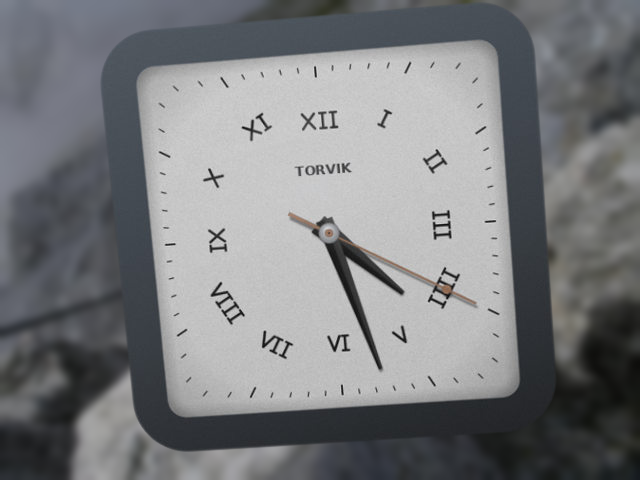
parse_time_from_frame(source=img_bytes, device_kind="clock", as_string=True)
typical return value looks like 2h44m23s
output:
4h27m20s
